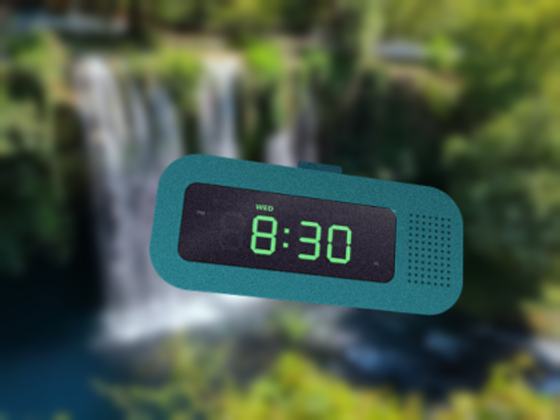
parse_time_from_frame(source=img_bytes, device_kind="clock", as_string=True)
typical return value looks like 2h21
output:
8h30
